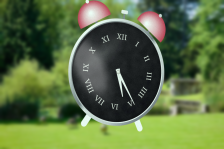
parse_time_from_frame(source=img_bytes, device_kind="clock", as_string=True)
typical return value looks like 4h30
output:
5h24
